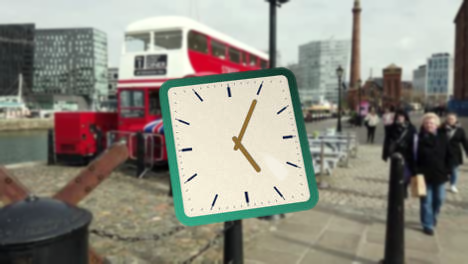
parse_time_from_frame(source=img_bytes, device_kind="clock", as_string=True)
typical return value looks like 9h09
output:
5h05
